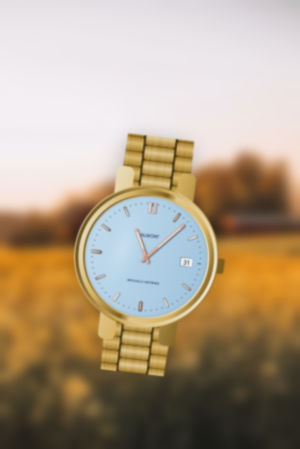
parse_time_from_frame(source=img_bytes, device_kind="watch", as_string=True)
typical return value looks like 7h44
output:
11h07
